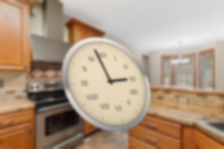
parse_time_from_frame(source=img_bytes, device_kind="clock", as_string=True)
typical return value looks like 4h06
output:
2h58
